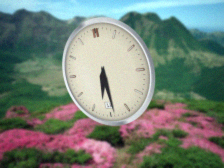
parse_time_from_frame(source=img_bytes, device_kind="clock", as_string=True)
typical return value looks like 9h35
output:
6h29
